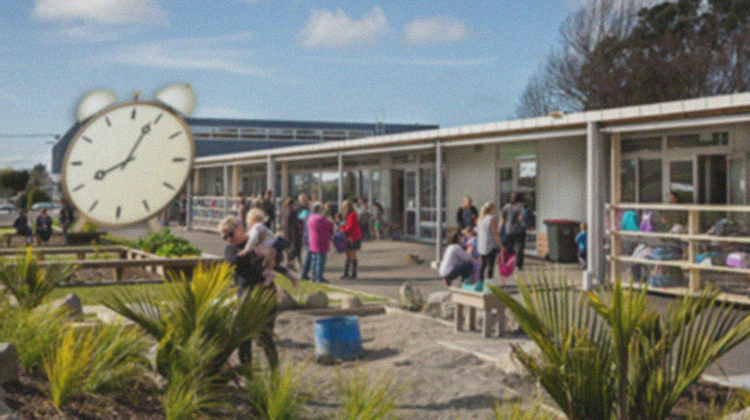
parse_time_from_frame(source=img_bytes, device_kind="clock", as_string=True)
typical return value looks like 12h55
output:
8h04
